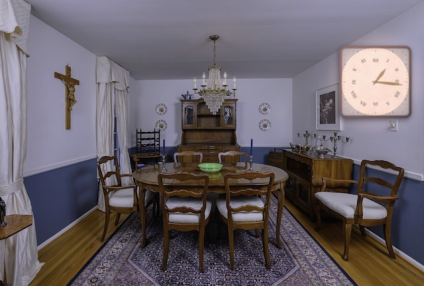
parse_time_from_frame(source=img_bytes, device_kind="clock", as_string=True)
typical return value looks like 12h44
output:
1h16
